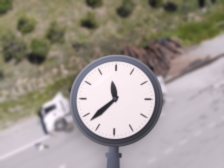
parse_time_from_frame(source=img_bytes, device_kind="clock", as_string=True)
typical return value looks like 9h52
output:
11h38
